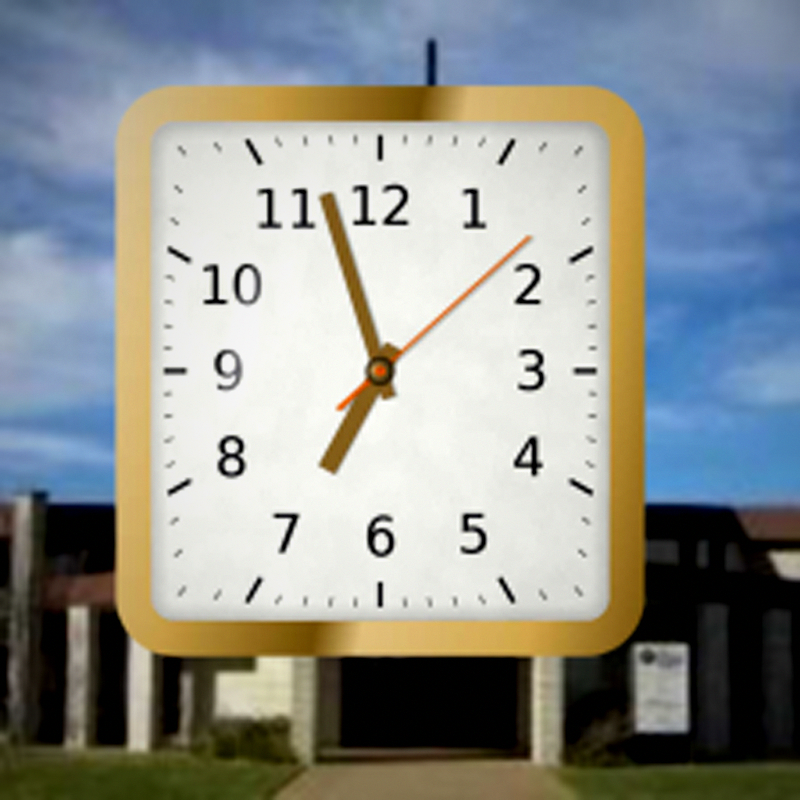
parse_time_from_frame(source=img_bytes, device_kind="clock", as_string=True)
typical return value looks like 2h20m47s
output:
6h57m08s
